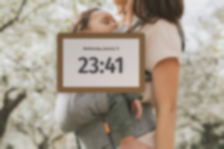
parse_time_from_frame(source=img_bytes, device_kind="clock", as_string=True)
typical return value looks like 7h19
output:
23h41
